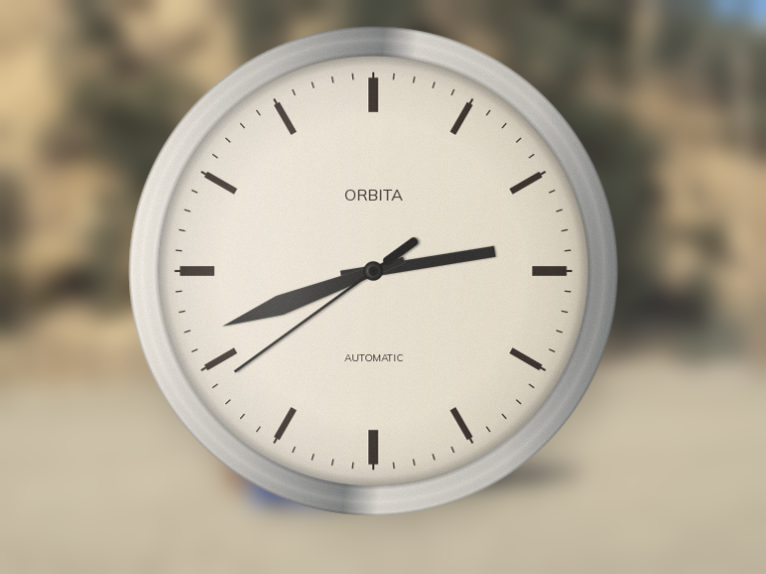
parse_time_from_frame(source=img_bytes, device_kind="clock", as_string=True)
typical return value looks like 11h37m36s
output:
2h41m39s
